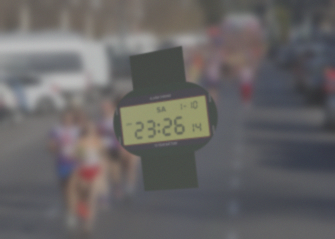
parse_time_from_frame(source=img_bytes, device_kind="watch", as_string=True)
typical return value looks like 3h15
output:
23h26
